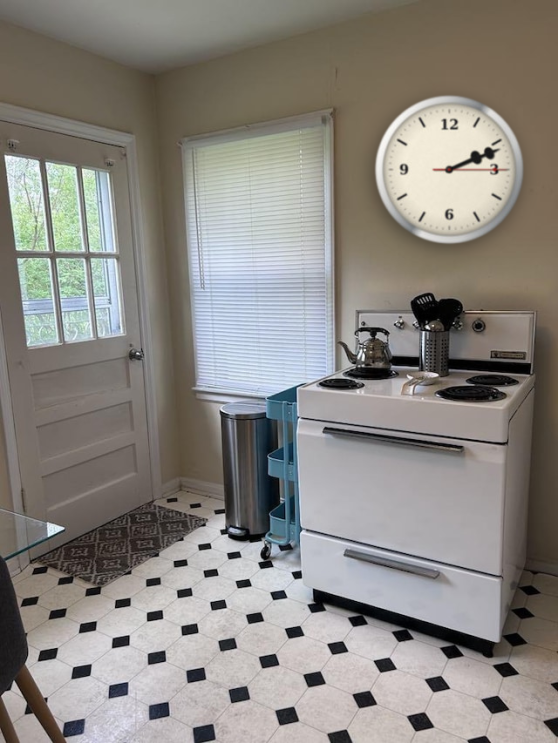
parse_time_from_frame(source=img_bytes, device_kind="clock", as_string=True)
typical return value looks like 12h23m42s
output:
2h11m15s
